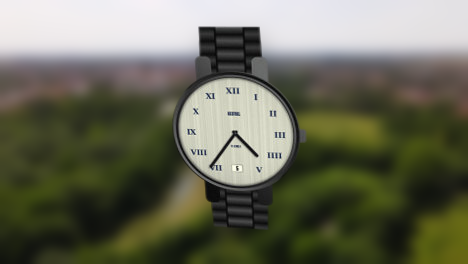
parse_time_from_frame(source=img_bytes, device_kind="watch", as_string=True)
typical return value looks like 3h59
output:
4h36
